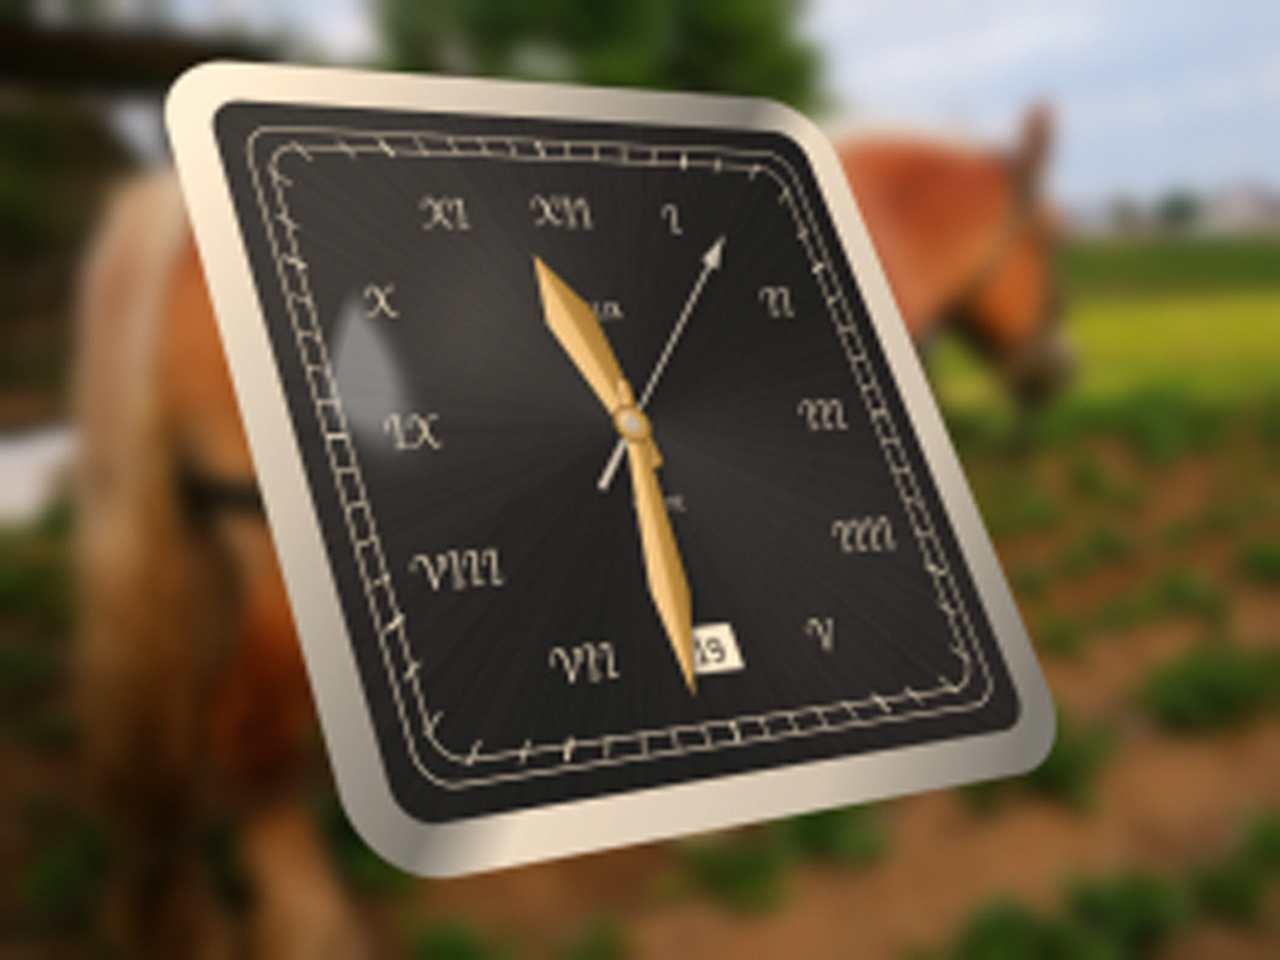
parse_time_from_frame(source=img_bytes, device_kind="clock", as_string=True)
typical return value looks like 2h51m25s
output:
11h31m07s
